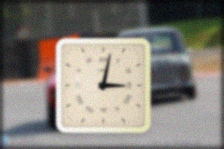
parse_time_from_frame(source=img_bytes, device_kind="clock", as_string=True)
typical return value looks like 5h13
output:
3h02
